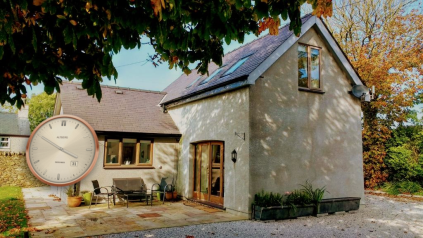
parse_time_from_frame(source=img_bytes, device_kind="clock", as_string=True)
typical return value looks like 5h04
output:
3h50
